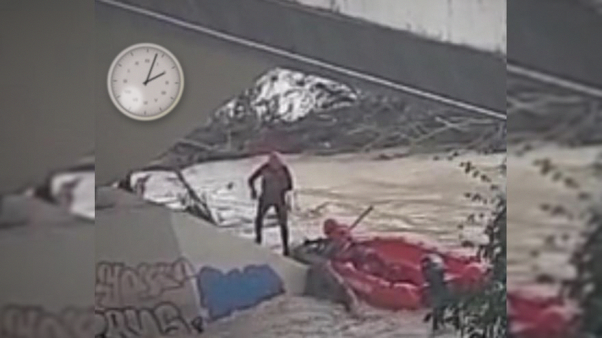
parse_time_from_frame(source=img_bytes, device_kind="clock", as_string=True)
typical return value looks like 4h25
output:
2h03
